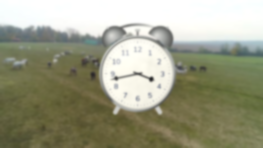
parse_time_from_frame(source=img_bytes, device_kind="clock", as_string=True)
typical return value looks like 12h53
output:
3h43
